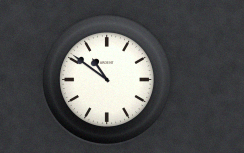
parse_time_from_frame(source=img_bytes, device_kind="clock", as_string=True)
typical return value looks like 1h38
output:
10h51
